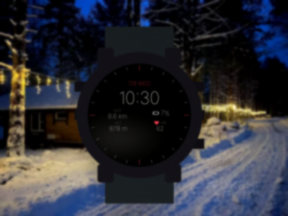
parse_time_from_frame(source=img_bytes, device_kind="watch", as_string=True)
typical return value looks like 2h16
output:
10h30
